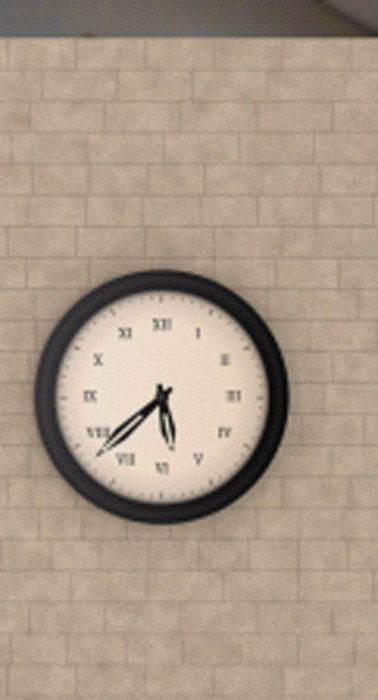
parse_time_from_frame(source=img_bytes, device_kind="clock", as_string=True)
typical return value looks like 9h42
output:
5h38
